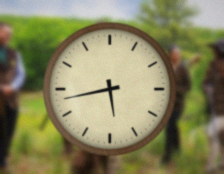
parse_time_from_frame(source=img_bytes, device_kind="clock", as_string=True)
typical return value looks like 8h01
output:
5h43
